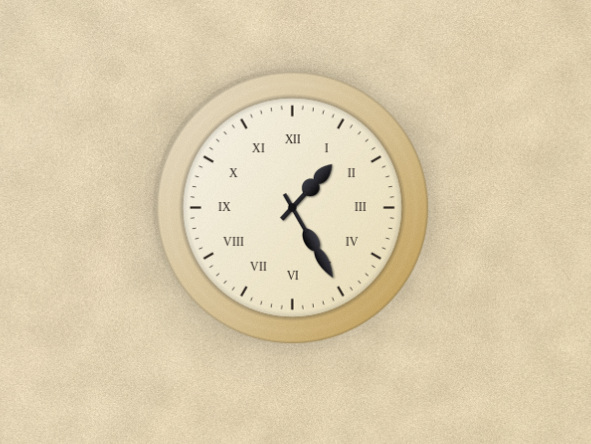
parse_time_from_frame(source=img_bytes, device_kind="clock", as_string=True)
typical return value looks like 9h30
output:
1h25
